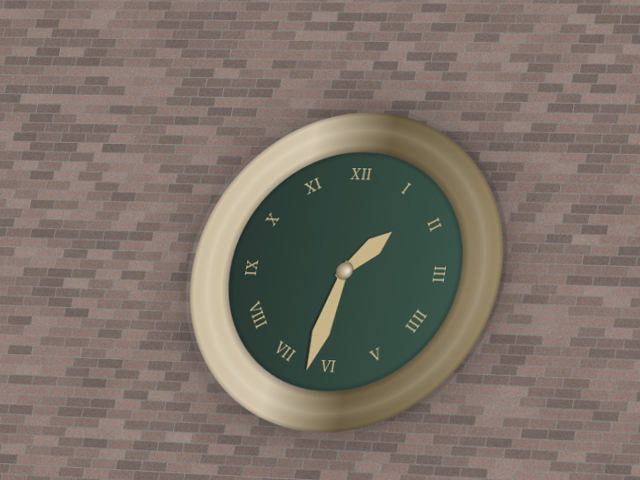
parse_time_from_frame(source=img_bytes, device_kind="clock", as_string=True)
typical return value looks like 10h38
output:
1h32
